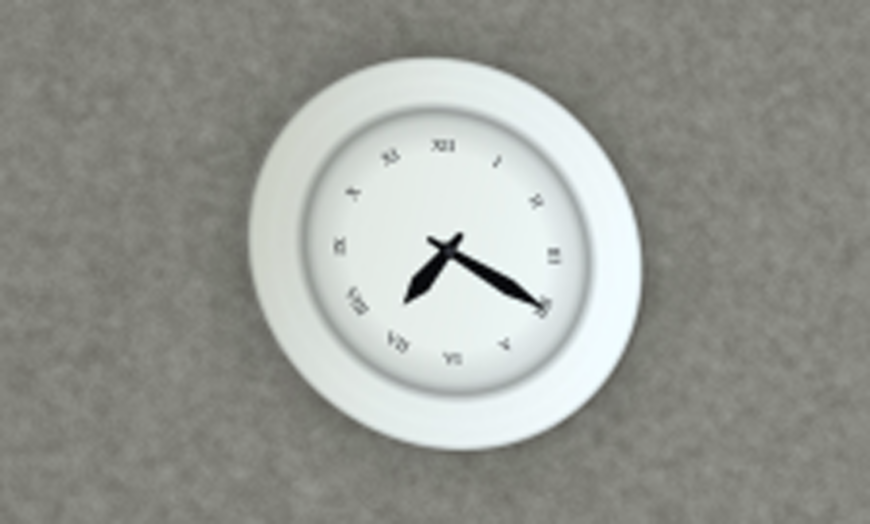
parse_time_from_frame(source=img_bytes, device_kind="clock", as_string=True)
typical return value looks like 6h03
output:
7h20
